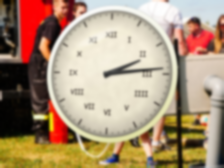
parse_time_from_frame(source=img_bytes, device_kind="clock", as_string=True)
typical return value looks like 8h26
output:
2h14
